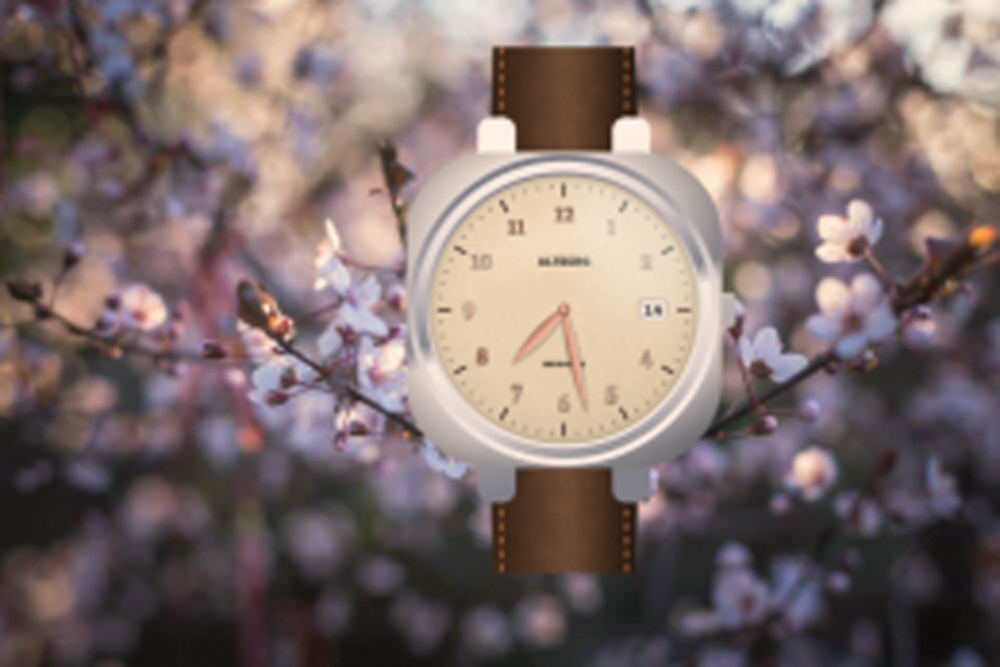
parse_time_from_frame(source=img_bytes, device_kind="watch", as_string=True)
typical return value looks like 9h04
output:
7h28
